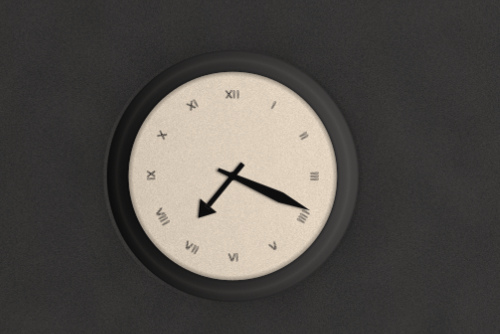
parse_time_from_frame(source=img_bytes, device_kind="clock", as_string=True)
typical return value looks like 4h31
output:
7h19
